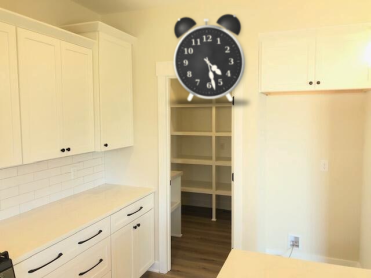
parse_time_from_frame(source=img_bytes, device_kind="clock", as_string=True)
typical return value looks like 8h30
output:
4h28
